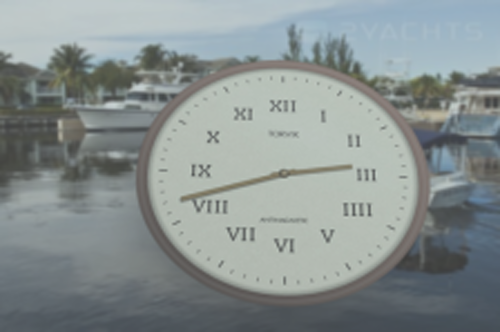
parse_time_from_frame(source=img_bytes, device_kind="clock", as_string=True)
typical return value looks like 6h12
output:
2h42
